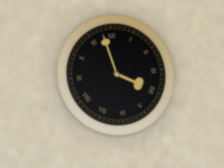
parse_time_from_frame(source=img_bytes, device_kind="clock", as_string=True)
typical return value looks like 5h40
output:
3h58
